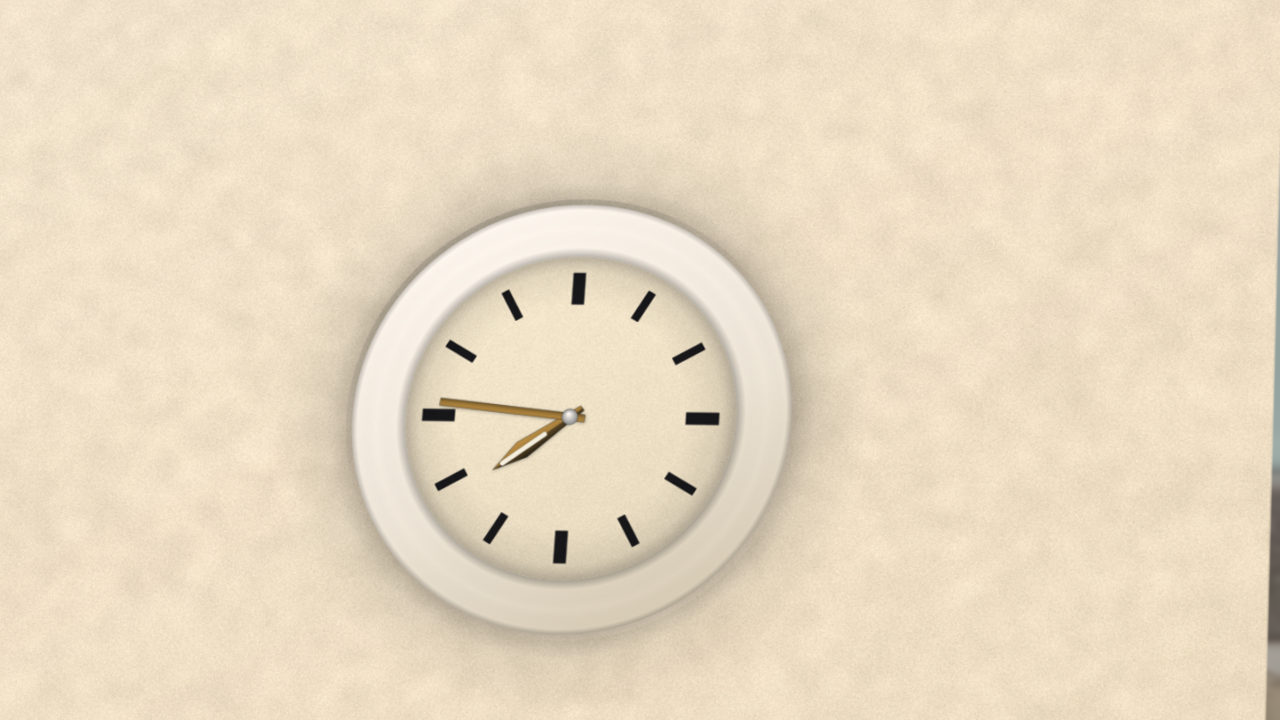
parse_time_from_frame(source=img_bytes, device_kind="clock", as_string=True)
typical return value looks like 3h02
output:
7h46
